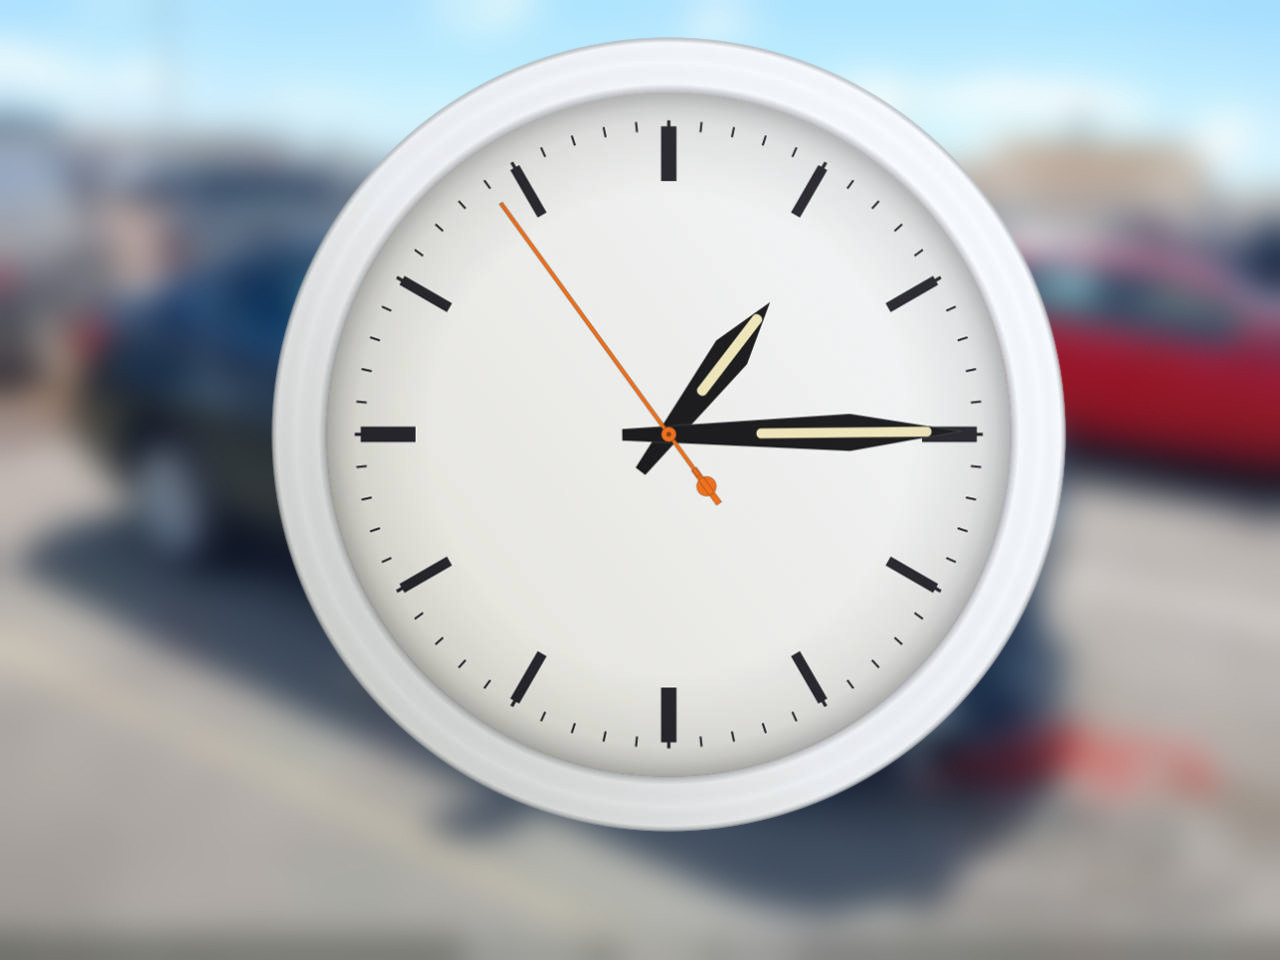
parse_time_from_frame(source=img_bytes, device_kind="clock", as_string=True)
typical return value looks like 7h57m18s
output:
1h14m54s
